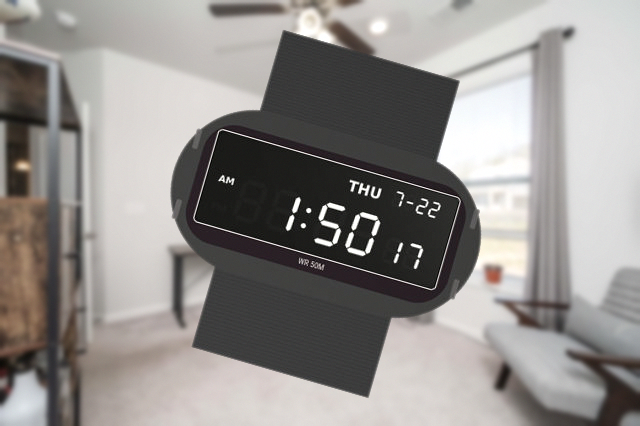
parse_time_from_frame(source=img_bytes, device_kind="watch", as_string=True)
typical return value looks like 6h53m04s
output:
1h50m17s
